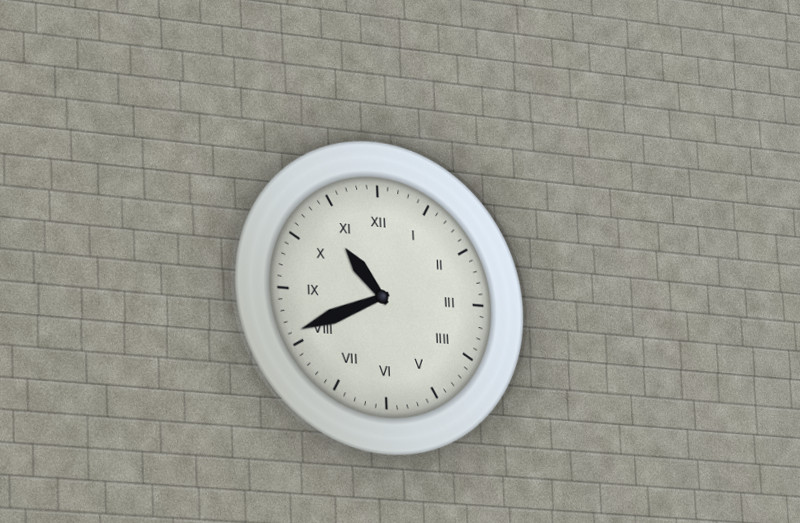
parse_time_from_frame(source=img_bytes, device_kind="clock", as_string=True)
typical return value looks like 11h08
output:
10h41
